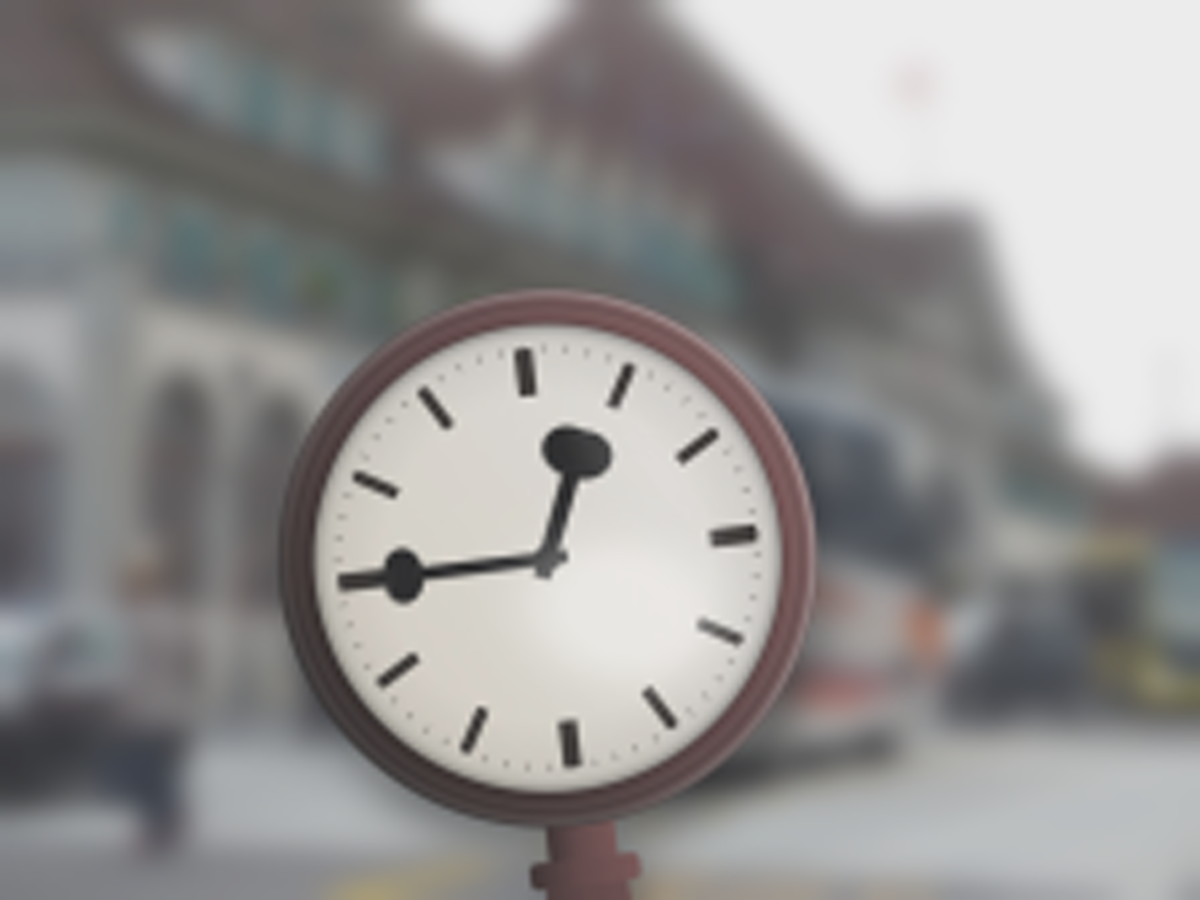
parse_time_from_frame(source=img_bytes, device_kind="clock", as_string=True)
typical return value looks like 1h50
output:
12h45
